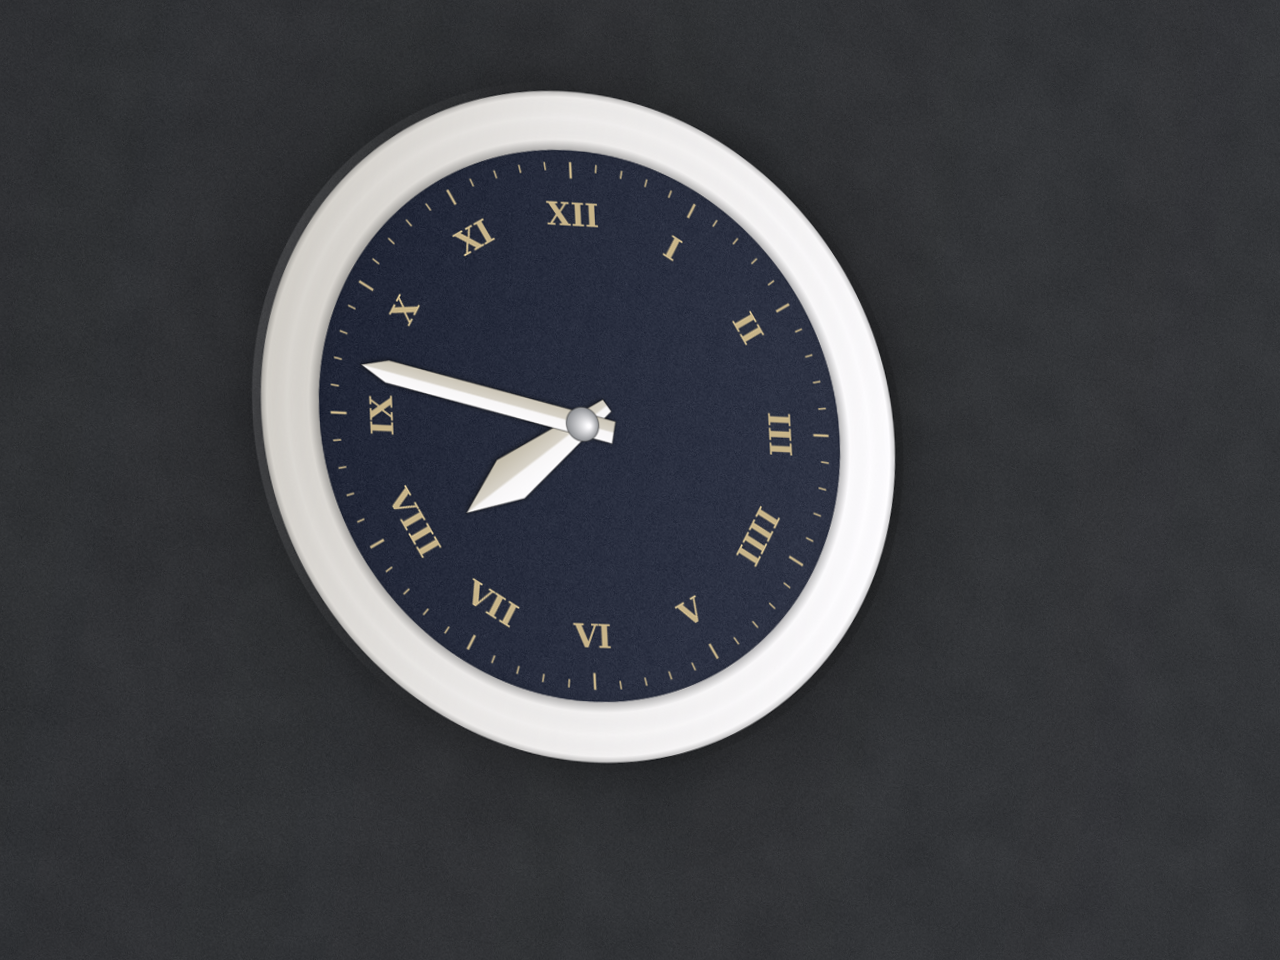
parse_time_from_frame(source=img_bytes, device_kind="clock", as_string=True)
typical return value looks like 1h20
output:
7h47
